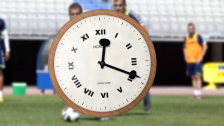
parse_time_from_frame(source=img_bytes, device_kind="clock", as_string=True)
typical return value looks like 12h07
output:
12h19
